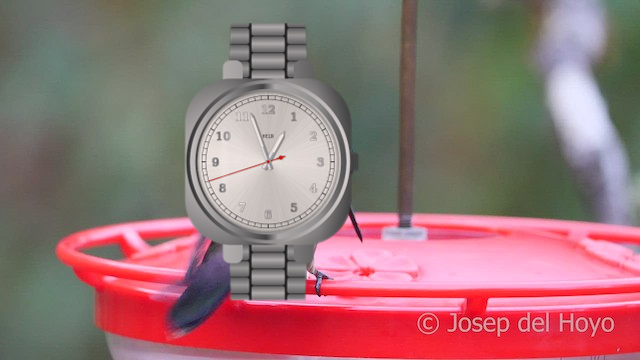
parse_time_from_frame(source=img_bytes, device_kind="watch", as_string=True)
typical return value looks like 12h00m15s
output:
12h56m42s
